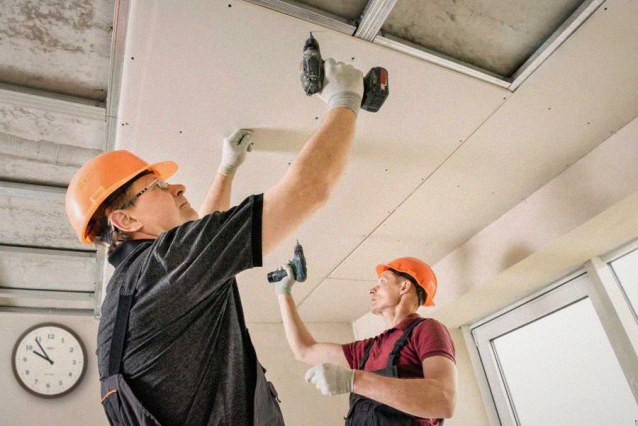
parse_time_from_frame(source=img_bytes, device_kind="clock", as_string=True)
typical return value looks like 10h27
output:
9h54
